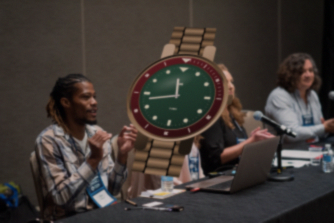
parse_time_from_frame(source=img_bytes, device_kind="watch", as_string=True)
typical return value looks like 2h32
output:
11h43
